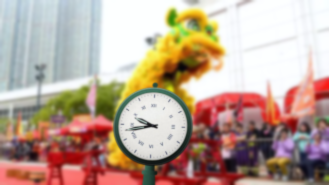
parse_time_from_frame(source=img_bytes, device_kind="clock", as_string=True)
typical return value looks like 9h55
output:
9h43
